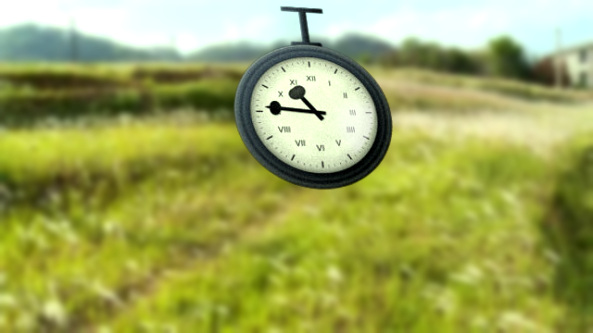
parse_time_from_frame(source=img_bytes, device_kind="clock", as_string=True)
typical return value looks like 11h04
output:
10h46
